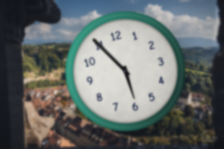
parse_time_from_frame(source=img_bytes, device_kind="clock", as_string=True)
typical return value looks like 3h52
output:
5h55
